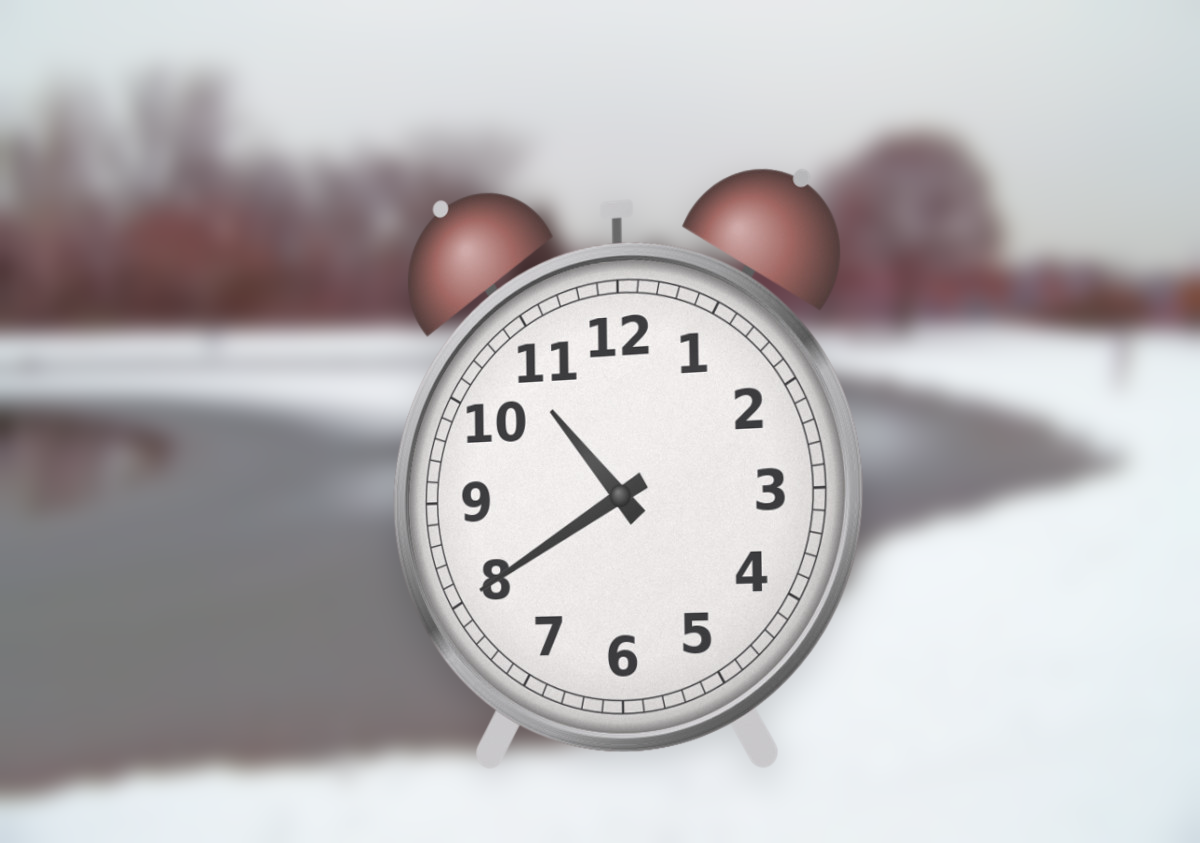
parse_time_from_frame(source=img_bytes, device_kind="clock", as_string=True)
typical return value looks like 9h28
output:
10h40
